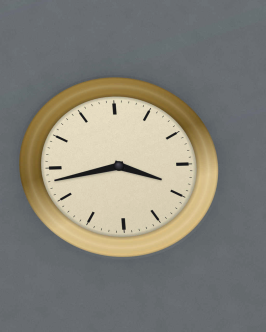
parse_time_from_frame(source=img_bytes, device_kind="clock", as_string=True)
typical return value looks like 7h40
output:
3h43
